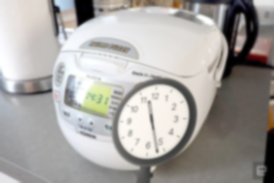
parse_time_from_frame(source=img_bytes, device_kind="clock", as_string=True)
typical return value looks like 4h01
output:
11h27
